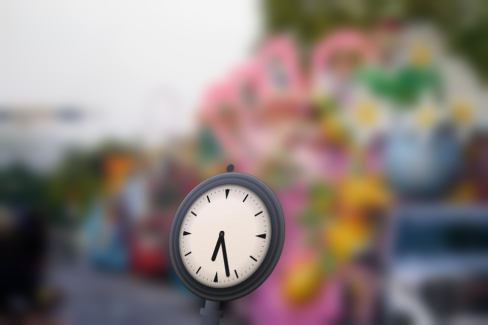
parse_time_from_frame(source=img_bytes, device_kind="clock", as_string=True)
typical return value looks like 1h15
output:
6h27
